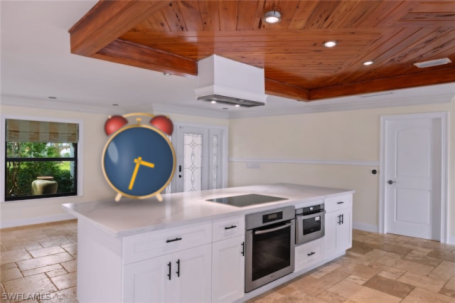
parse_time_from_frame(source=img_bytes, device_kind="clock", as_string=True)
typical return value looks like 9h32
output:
3h33
